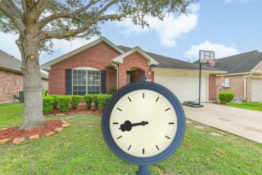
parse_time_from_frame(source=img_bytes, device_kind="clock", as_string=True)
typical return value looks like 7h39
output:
8h43
